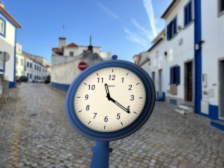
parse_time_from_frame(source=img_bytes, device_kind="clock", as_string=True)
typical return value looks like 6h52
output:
11h21
